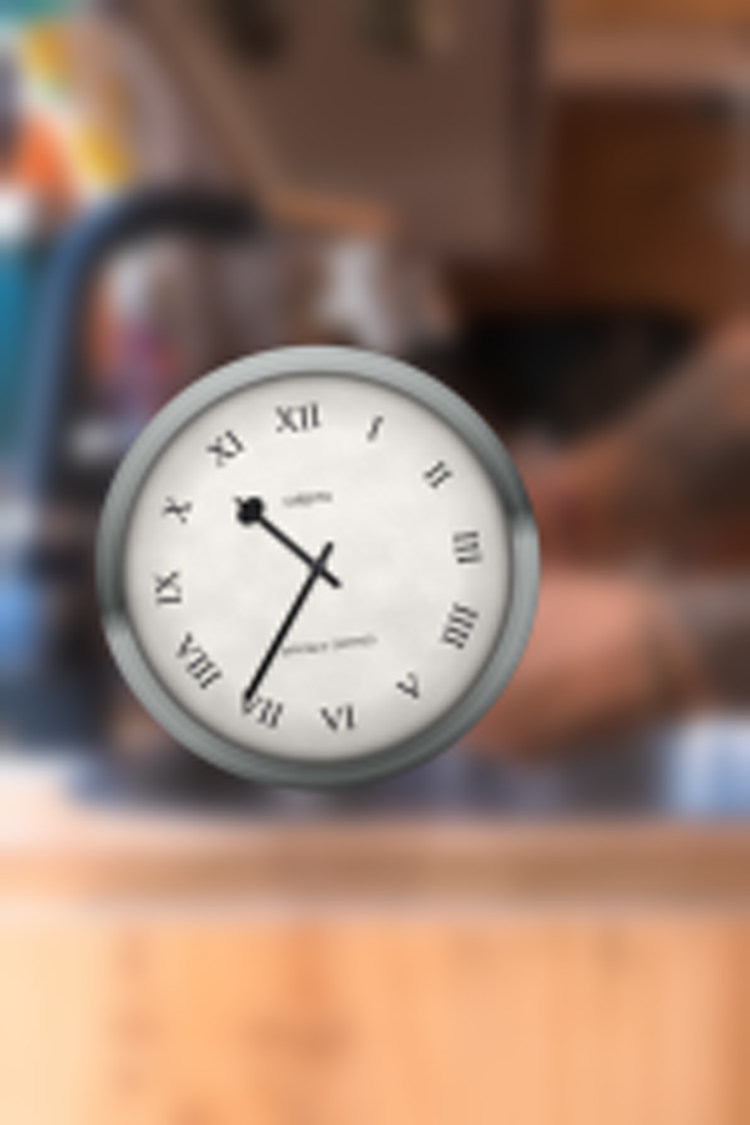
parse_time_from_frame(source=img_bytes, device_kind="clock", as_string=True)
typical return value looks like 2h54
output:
10h36
